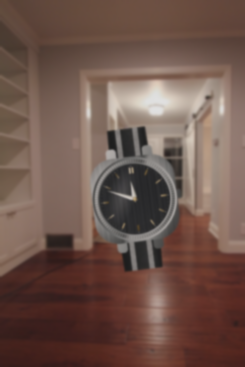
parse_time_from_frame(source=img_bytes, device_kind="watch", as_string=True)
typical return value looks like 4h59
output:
11h49
